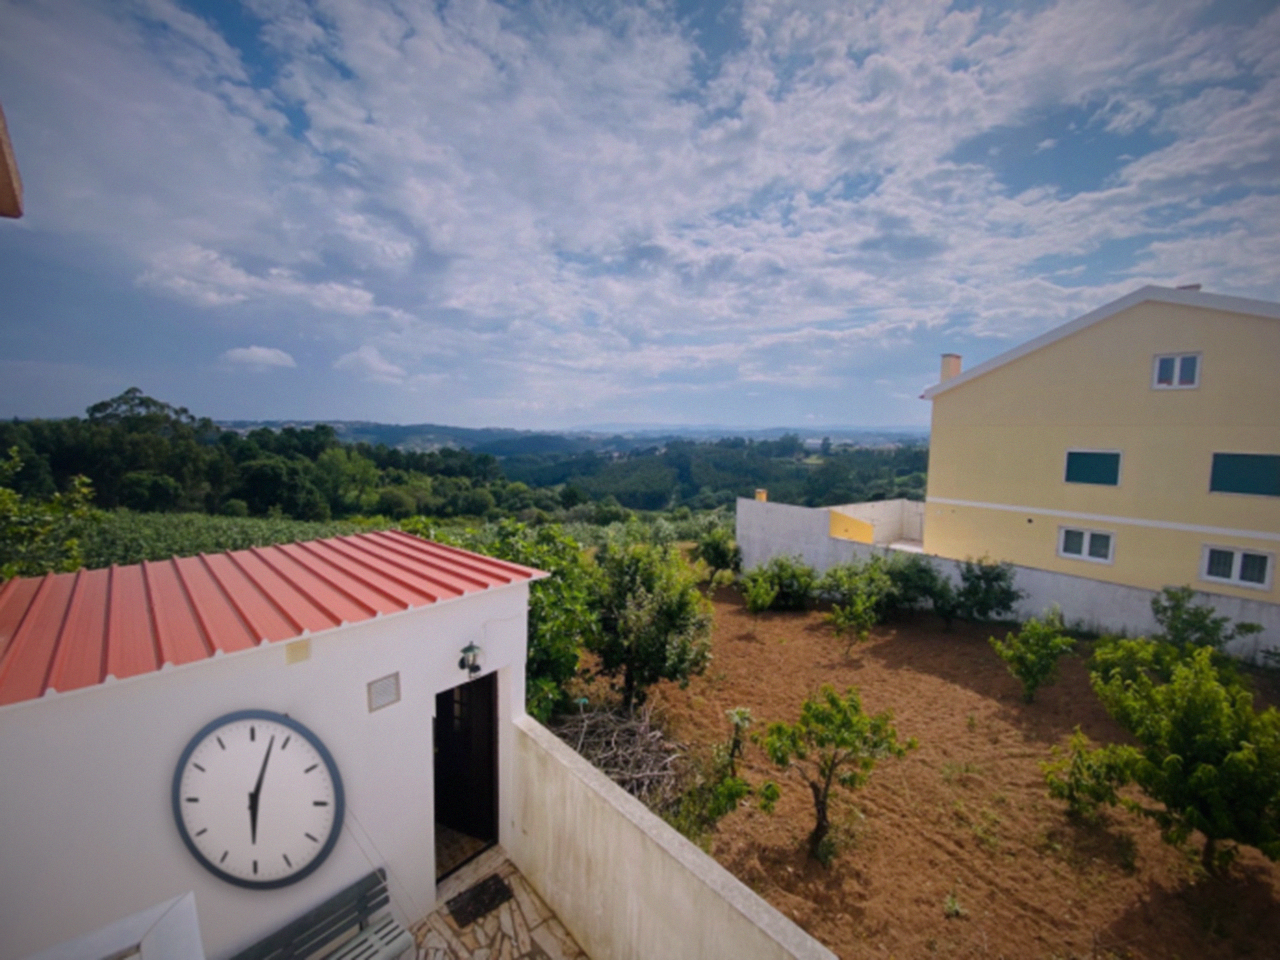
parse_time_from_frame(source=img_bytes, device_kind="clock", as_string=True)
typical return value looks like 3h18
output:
6h03
